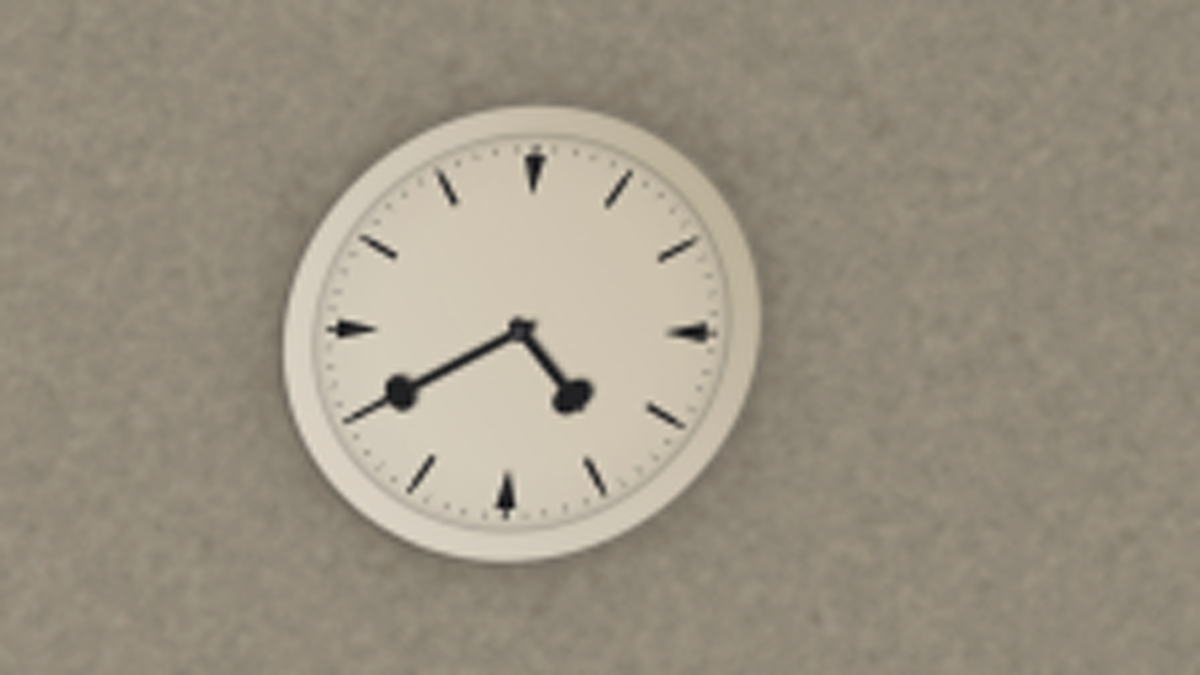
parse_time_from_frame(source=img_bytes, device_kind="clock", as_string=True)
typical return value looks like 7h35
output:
4h40
